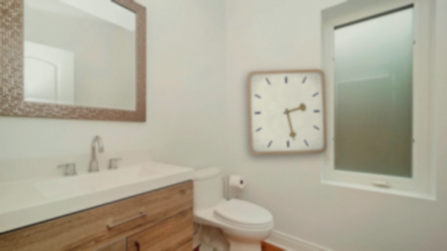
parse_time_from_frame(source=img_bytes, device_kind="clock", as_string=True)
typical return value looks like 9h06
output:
2h28
